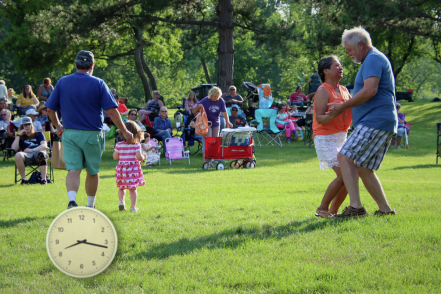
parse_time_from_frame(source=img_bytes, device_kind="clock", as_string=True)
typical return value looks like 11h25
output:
8h17
